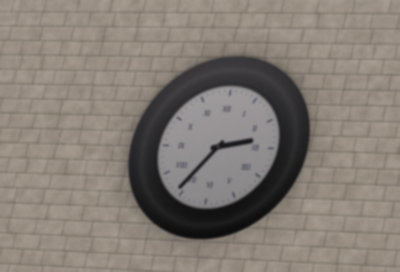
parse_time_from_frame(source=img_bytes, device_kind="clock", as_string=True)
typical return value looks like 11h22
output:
2h36
